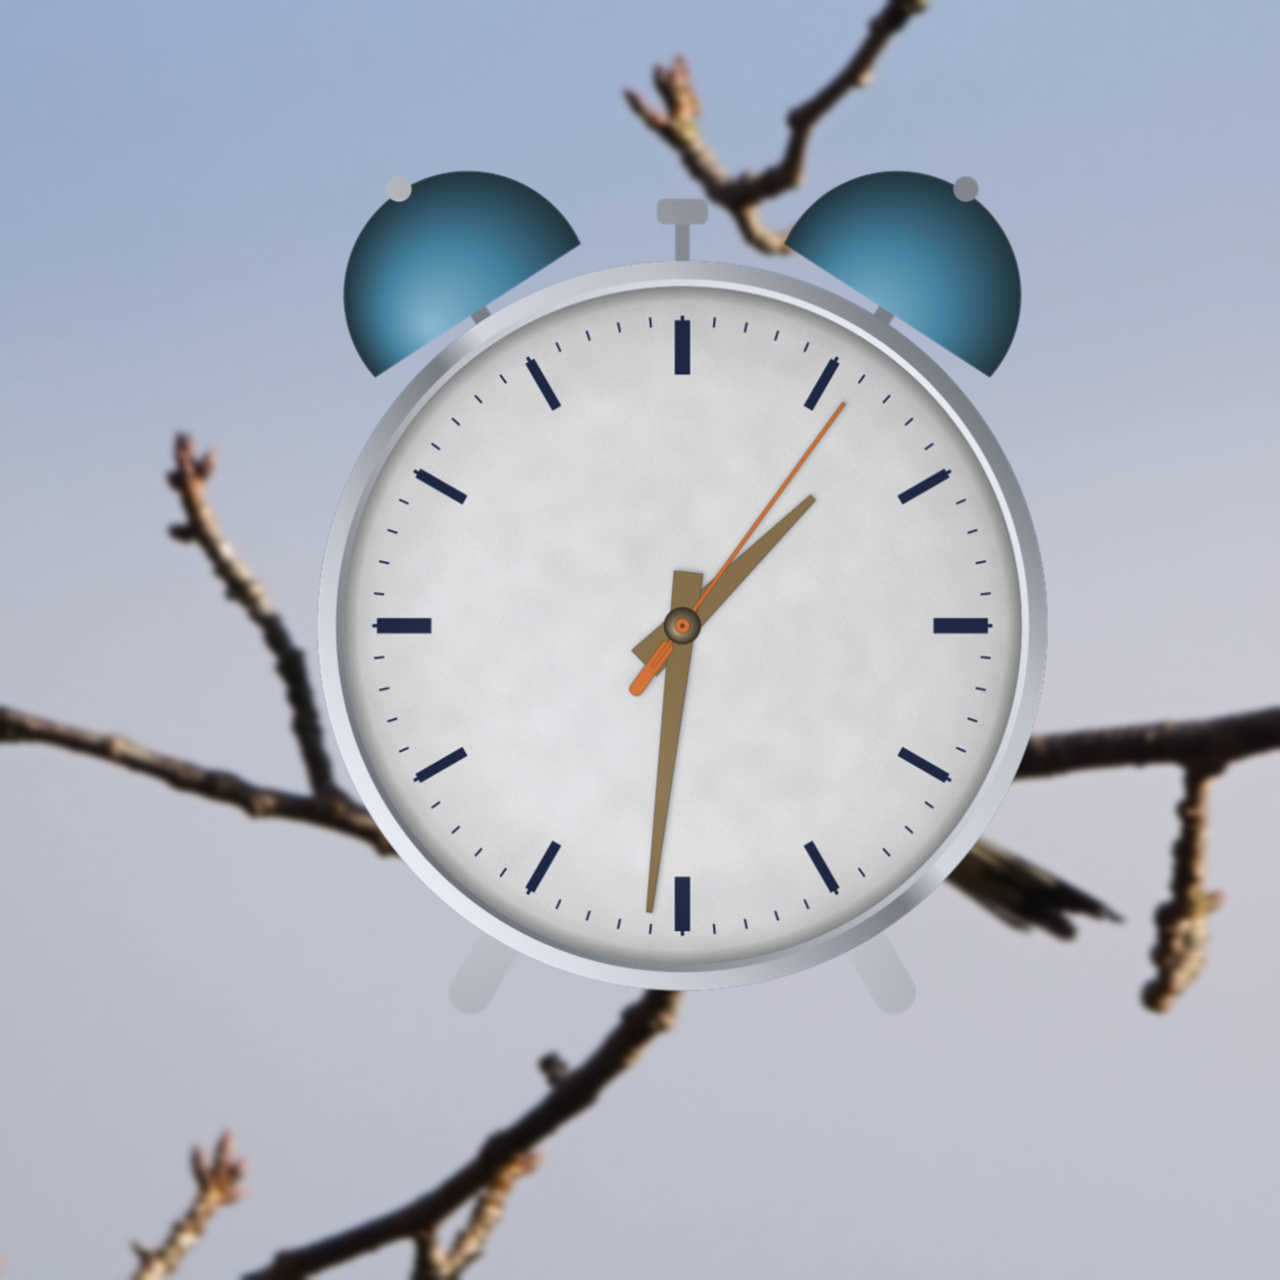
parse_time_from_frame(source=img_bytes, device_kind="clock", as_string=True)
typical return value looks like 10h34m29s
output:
1h31m06s
